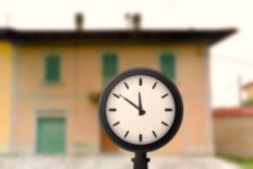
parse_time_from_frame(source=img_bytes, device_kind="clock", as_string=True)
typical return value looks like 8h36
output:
11h51
